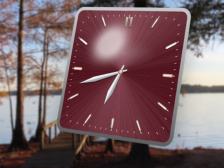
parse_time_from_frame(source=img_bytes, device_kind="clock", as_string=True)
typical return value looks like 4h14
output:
6h42
